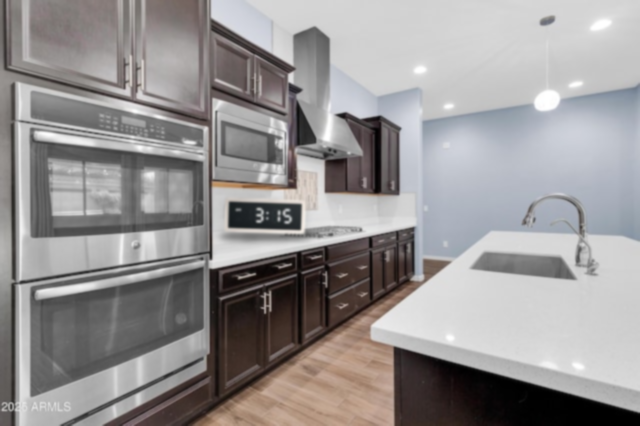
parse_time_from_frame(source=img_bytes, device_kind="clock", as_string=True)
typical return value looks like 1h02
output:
3h15
